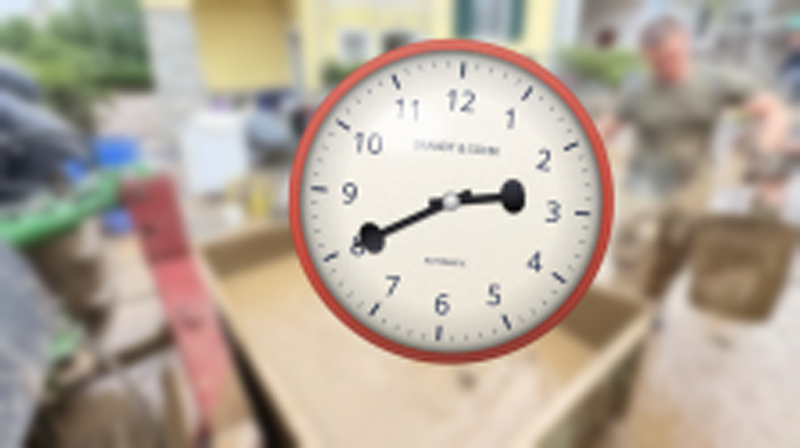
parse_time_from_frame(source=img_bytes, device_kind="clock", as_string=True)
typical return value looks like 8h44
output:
2h40
